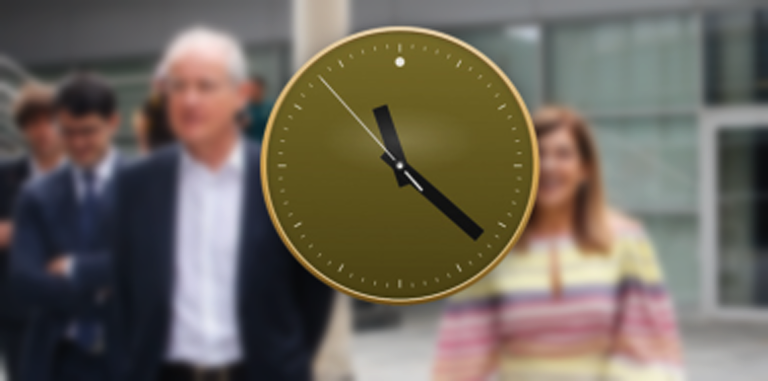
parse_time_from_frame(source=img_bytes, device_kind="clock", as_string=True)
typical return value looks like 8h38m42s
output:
11h21m53s
